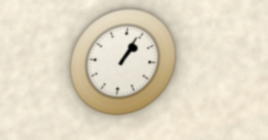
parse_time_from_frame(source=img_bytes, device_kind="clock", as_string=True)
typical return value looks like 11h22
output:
1h04
